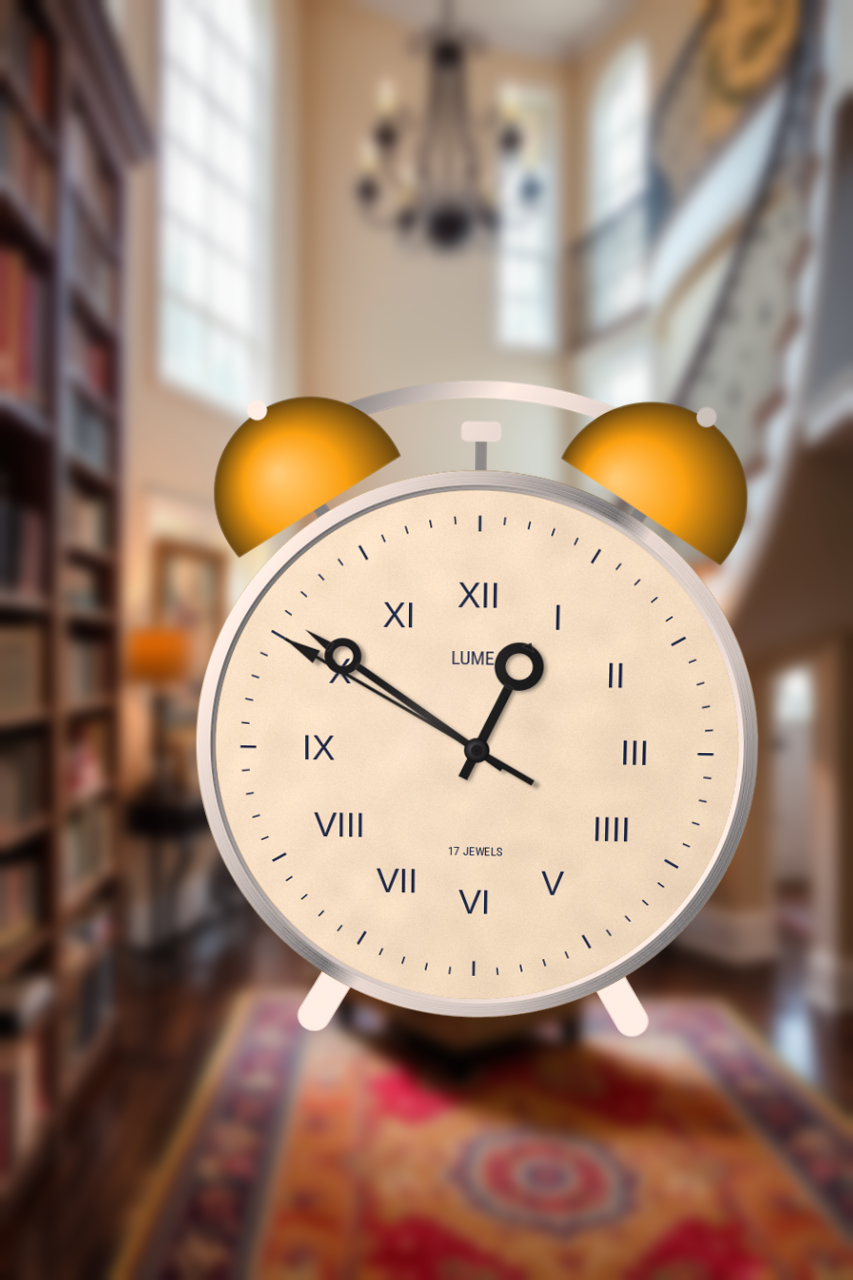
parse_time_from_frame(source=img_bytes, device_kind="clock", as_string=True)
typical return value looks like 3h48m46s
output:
12h50m50s
